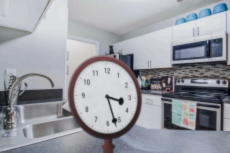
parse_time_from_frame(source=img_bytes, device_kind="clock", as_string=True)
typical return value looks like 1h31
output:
3h27
